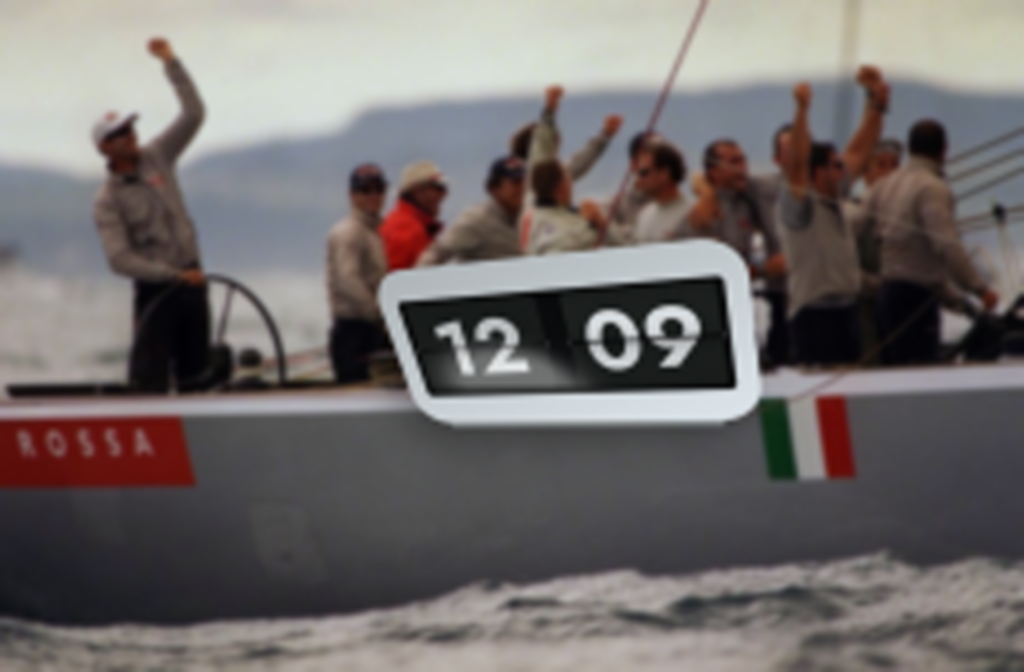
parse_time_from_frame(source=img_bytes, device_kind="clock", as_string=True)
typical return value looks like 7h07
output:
12h09
